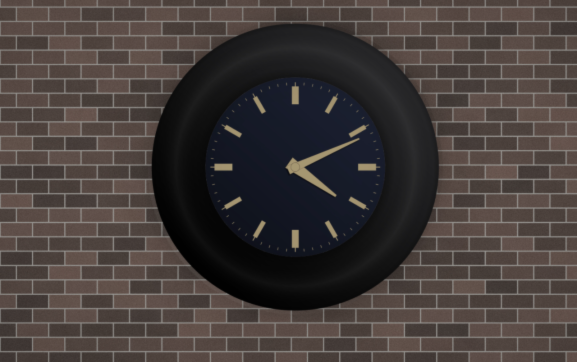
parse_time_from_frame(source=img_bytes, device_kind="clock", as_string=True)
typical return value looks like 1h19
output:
4h11
